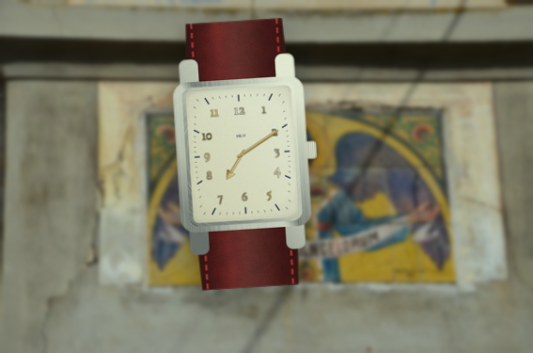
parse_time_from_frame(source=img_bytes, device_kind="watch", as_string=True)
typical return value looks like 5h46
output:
7h10
